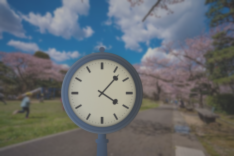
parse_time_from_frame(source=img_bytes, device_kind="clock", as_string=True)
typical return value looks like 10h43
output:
4h07
